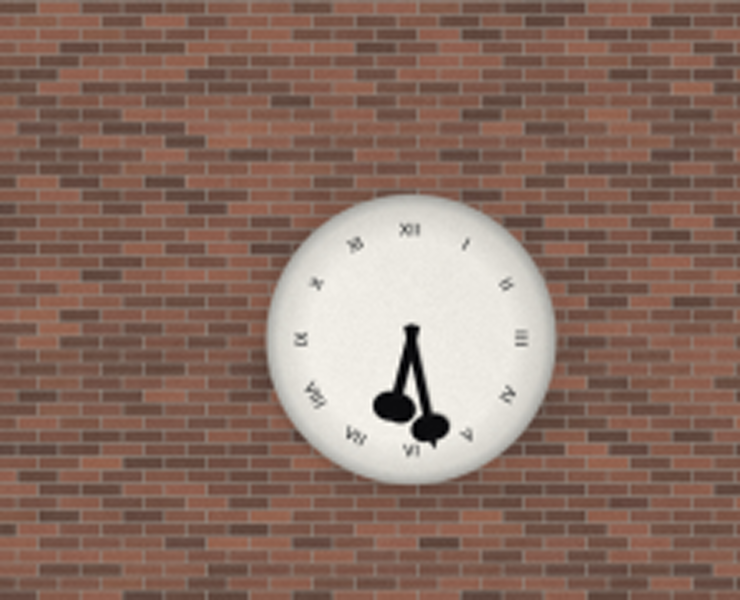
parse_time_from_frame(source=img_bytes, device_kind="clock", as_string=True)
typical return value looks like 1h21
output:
6h28
